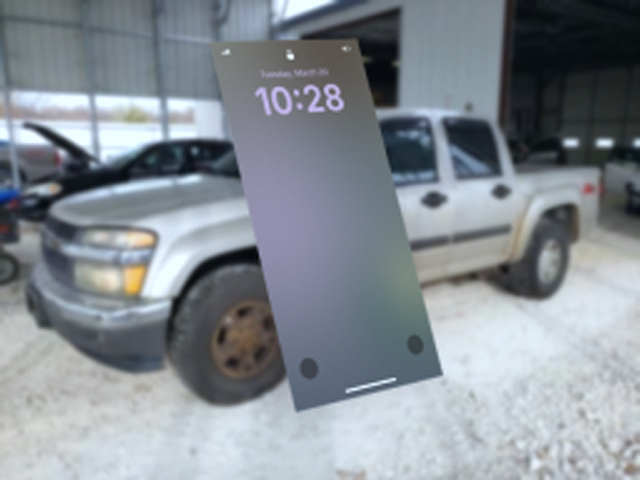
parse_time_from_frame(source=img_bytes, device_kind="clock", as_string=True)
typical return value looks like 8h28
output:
10h28
